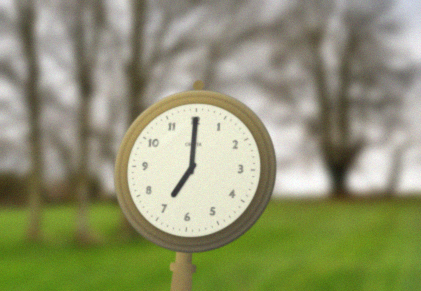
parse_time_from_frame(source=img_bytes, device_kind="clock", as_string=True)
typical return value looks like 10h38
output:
7h00
